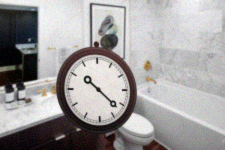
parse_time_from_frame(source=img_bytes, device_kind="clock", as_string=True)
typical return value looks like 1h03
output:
10h22
